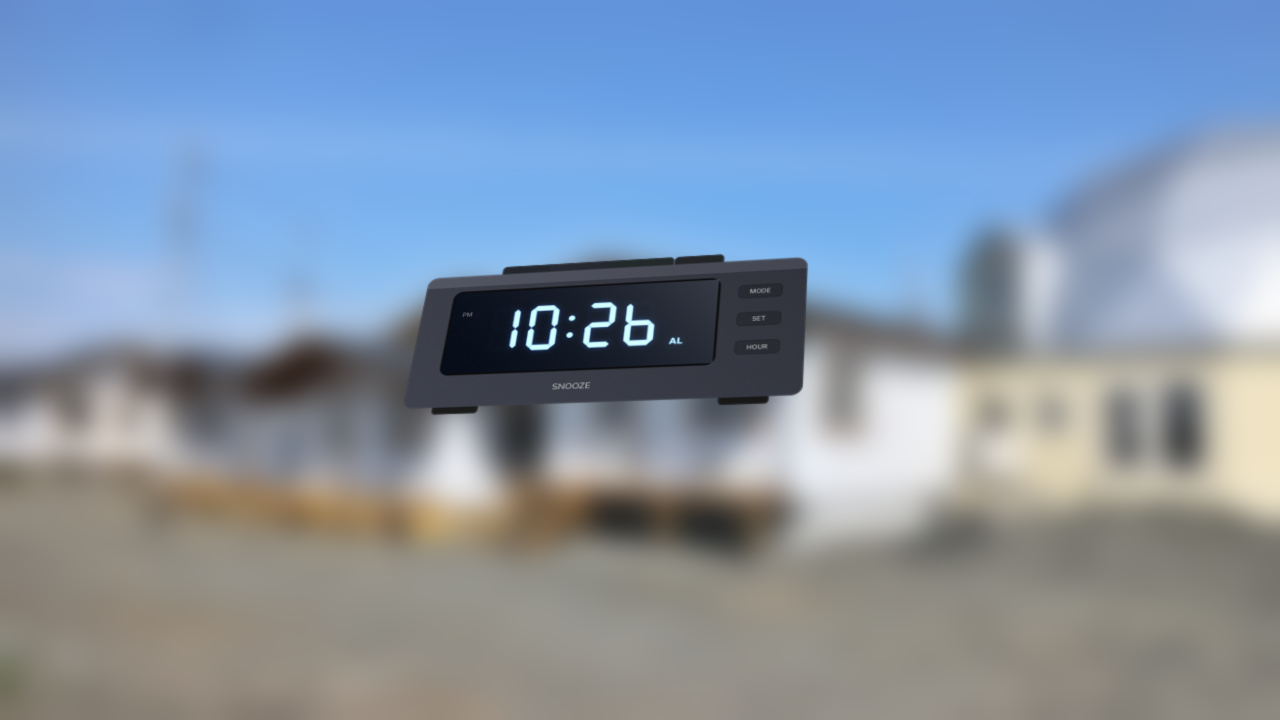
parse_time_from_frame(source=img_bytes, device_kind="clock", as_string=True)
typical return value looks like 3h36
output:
10h26
